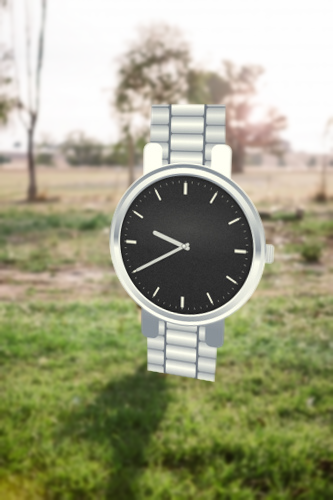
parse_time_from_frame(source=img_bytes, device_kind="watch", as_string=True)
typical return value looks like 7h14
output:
9h40
